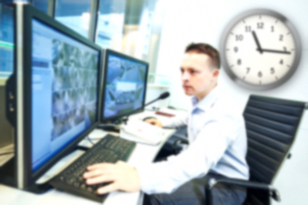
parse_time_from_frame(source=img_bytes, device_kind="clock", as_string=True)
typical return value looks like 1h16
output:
11h16
